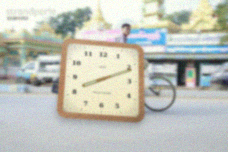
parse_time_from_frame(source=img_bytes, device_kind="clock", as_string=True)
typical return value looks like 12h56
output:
8h11
